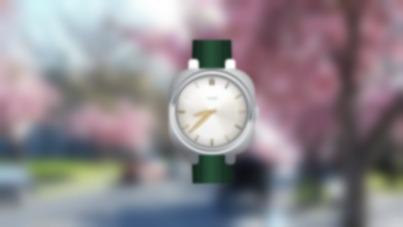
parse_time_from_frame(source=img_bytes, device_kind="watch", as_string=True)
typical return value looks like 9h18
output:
8h38
